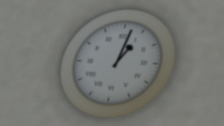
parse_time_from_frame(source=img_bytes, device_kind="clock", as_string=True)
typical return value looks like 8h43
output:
1h02
